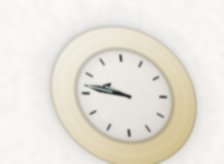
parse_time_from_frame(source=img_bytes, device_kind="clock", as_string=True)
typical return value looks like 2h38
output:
9h47
